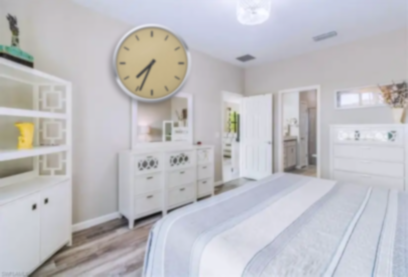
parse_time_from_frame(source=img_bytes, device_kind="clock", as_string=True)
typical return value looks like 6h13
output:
7h34
